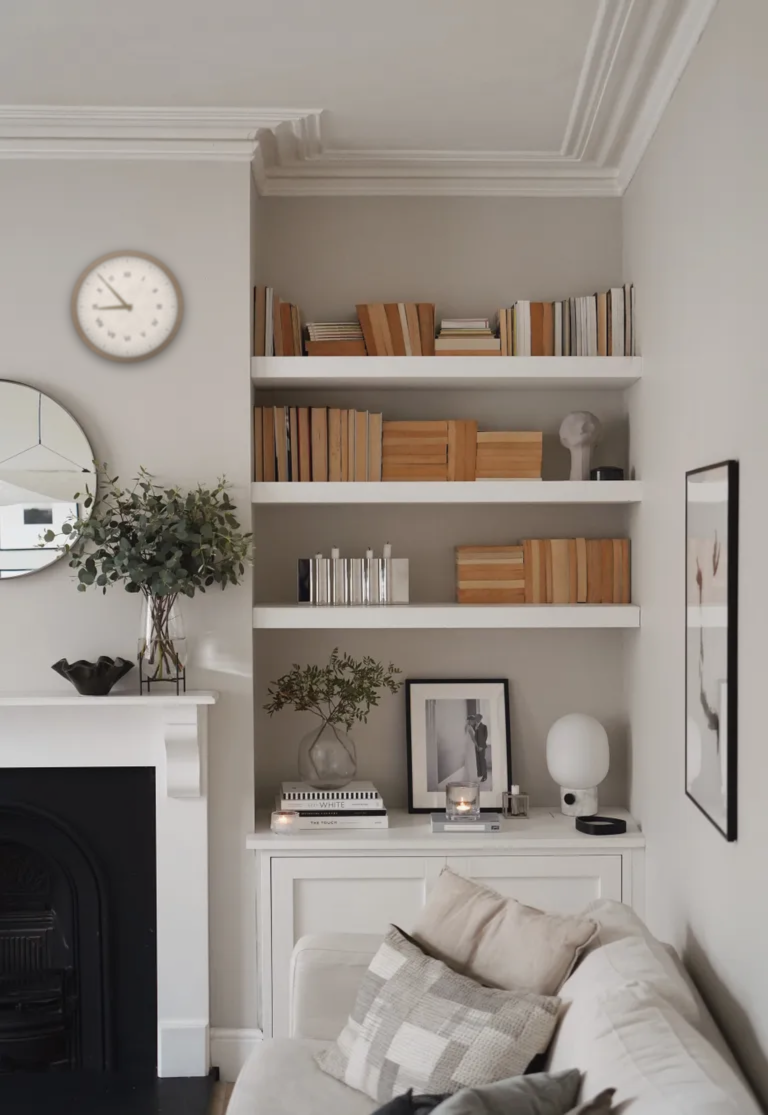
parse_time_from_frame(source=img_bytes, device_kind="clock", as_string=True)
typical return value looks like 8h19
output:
8h53
